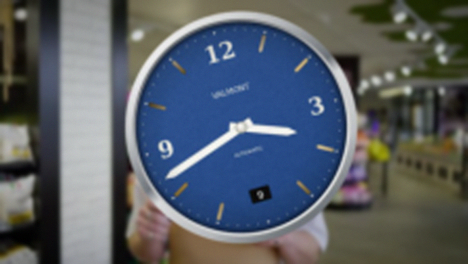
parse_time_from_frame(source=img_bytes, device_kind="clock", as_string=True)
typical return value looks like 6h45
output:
3h42
